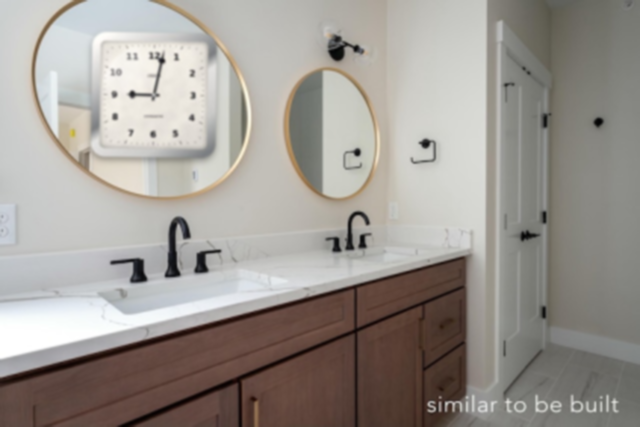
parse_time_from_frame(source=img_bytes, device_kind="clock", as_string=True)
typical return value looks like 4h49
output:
9h02
